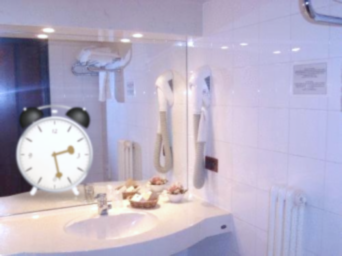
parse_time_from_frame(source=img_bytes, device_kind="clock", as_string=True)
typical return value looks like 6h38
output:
2h28
